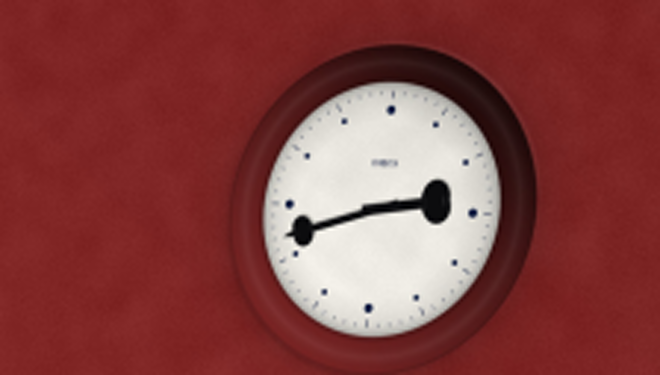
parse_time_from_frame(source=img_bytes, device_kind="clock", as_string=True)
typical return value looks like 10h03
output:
2h42
